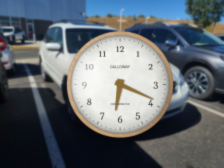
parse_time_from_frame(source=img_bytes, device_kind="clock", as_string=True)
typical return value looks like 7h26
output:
6h19
